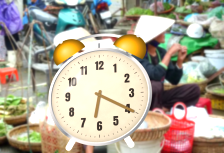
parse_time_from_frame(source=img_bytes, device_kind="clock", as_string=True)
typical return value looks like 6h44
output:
6h20
